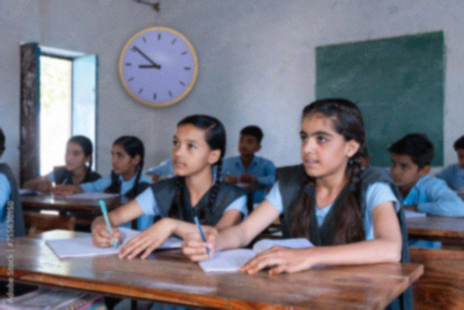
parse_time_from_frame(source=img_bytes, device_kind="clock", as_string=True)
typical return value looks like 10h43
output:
8h51
